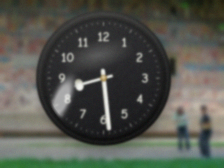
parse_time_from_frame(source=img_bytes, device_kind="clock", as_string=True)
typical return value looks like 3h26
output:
8h29
